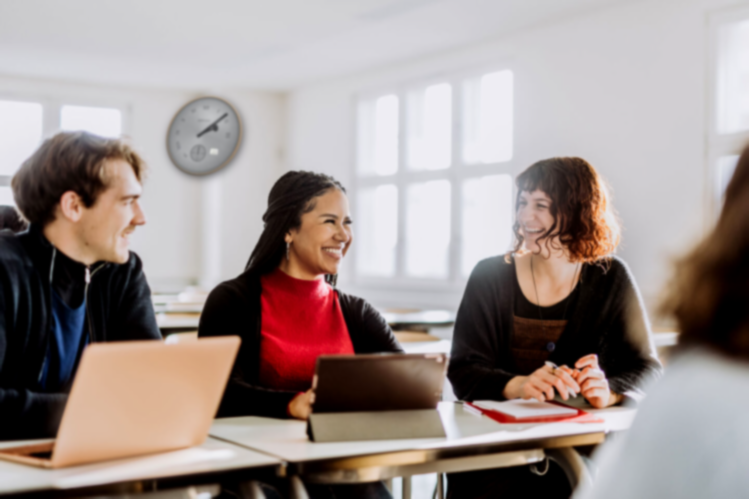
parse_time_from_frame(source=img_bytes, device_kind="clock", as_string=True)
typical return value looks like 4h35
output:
2h08
